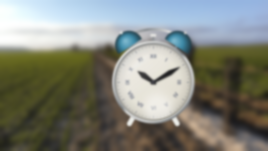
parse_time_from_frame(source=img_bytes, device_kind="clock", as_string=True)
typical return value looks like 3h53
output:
10h10
